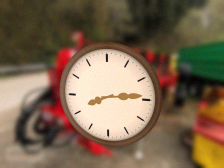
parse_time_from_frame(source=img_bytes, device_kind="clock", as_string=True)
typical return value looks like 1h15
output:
8h14
